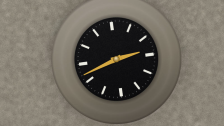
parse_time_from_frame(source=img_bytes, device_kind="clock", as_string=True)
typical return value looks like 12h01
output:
2h42
